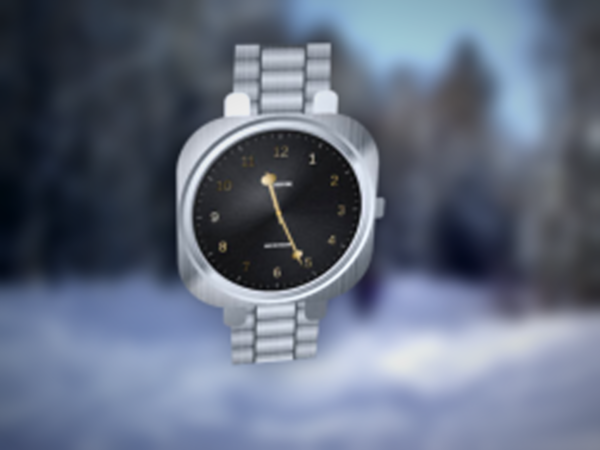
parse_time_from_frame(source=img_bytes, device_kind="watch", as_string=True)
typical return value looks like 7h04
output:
11h26
